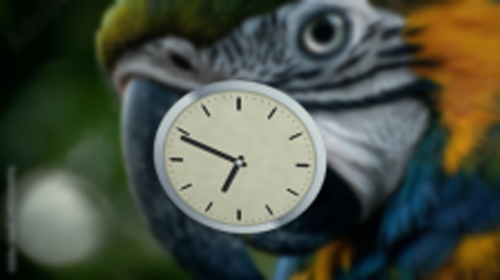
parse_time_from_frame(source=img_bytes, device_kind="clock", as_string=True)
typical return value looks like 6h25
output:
6h49
